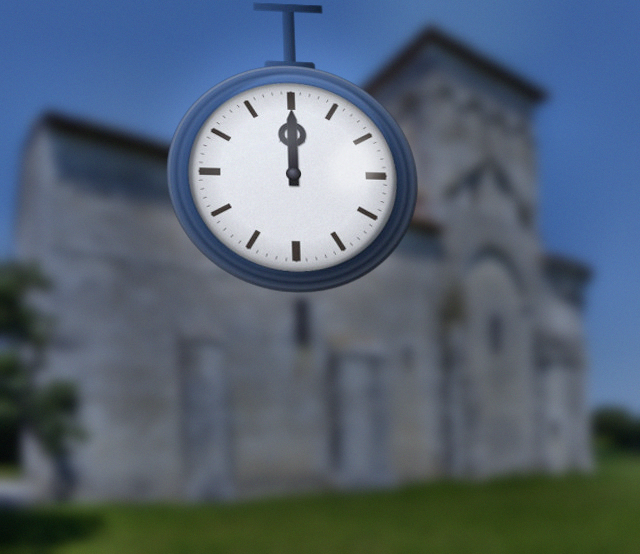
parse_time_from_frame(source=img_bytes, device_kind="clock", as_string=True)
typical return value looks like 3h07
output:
12h00
